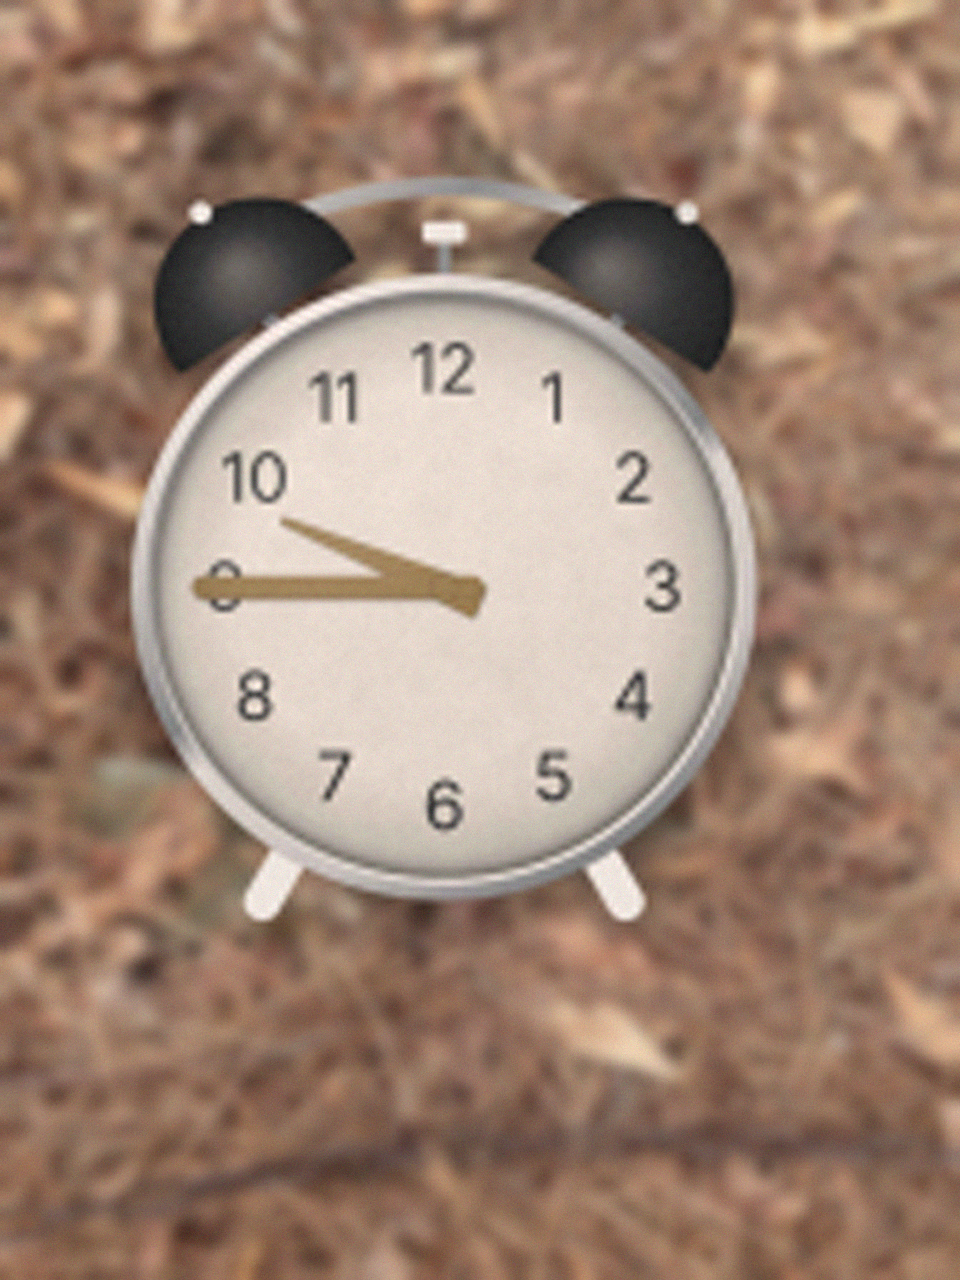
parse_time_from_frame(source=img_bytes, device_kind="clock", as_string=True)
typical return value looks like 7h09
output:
9h45
